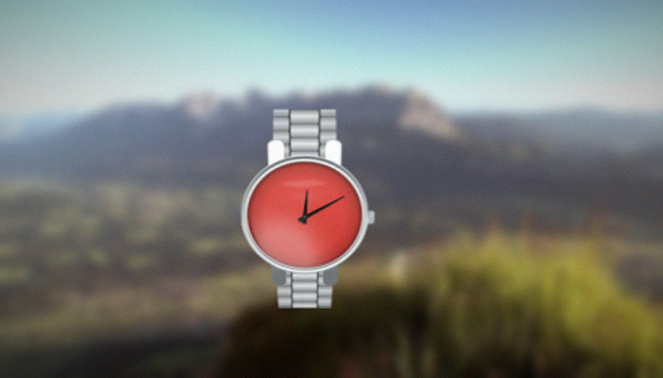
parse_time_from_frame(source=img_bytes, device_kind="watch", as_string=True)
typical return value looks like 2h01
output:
12h10
